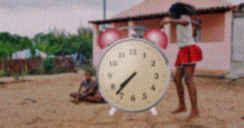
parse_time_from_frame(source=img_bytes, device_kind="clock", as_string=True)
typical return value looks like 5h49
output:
7h37
